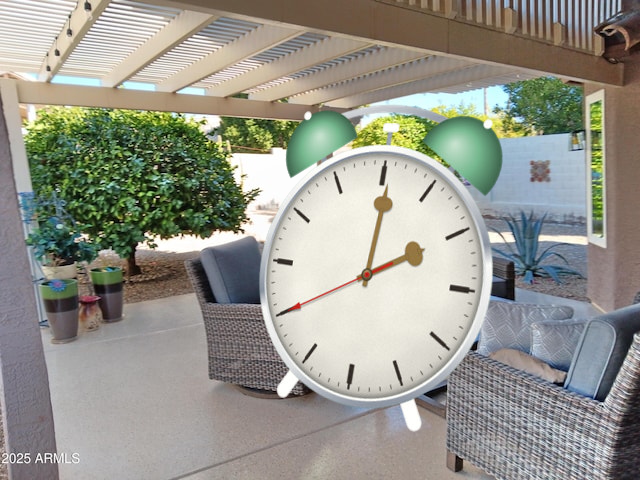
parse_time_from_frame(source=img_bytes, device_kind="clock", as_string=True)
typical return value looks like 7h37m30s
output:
2h00m40s
